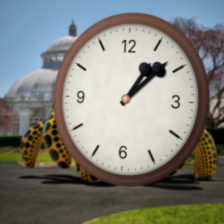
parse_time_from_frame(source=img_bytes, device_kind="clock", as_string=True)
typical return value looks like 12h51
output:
1h08
